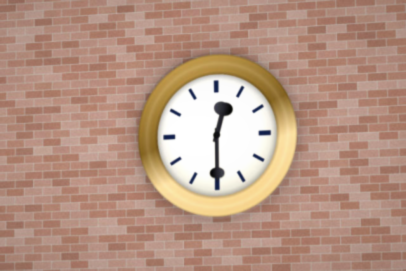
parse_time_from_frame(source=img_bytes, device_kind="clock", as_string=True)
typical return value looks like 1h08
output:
12h30
